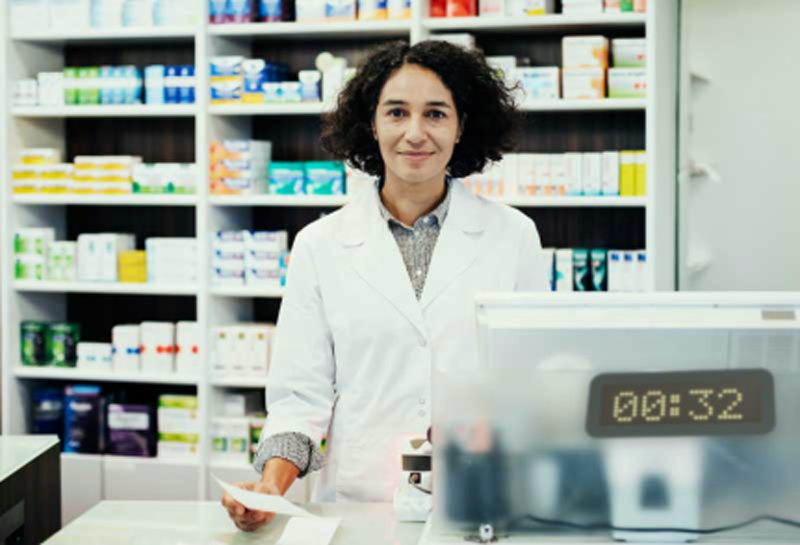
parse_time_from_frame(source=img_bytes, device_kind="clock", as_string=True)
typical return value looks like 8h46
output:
0h32
